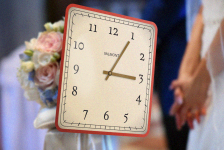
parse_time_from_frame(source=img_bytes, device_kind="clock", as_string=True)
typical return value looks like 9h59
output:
3h05
